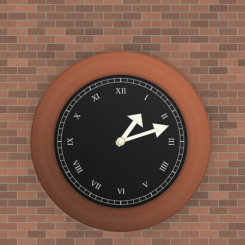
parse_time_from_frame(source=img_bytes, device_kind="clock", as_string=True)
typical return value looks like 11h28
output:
1h12
